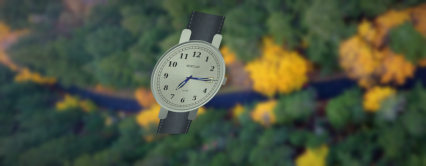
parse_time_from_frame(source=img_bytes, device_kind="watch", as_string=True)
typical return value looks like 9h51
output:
7h15
